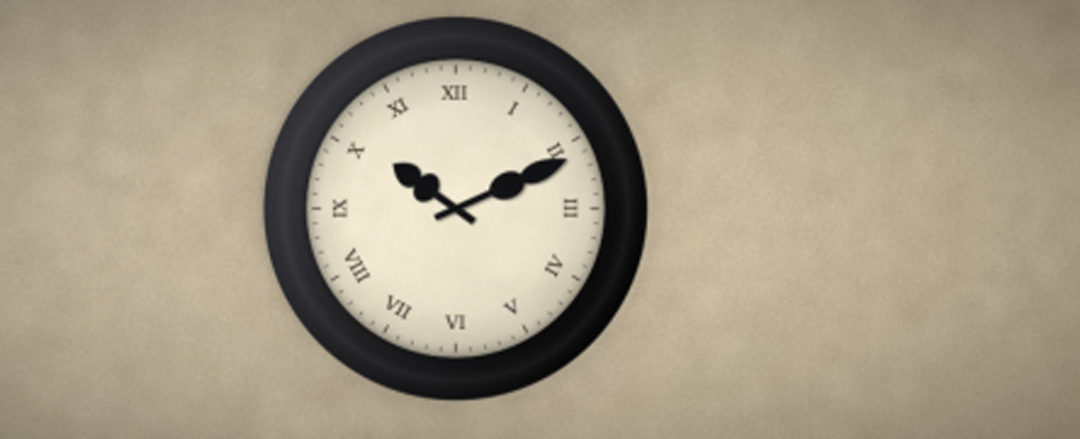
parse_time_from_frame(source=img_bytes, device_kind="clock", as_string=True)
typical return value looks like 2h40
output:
10h11
